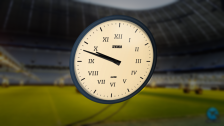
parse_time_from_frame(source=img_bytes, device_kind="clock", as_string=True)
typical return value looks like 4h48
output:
9h48
